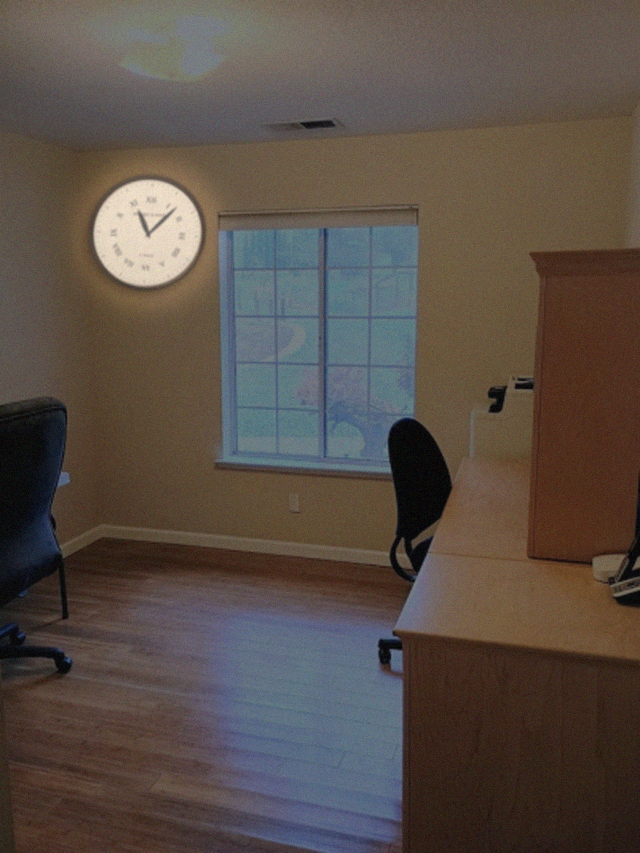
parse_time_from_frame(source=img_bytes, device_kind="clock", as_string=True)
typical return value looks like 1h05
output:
11h07
